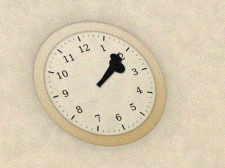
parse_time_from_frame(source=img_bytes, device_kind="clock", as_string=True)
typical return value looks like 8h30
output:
2h09
